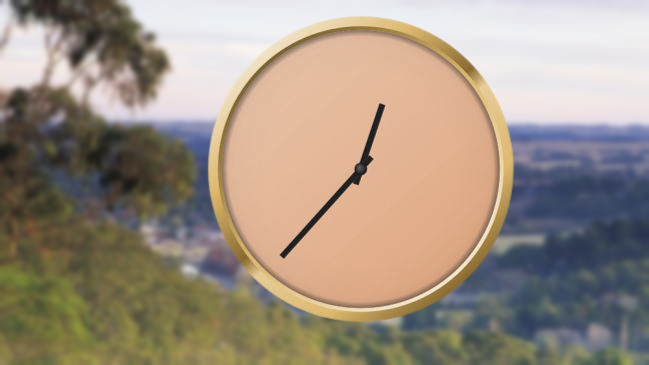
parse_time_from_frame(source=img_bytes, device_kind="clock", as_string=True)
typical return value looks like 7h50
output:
12h37
